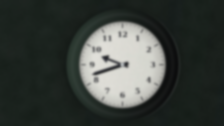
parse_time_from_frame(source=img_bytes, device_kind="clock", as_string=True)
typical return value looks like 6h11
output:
9h42
